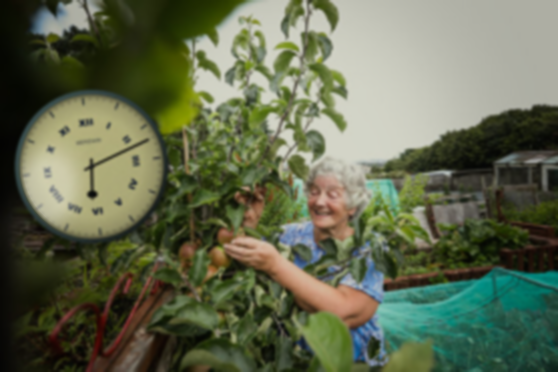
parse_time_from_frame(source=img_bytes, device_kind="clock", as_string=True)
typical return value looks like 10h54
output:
6h12
